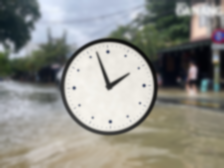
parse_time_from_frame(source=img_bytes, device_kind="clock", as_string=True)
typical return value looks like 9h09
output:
1h57
